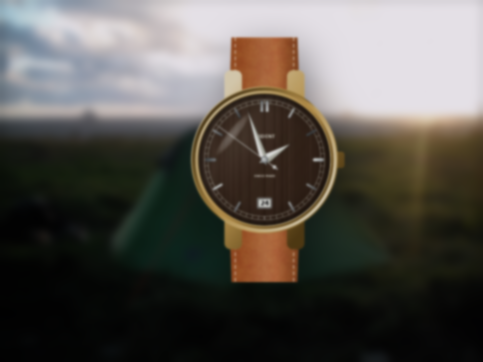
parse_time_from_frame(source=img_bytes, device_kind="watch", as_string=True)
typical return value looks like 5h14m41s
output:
1h56m51s
